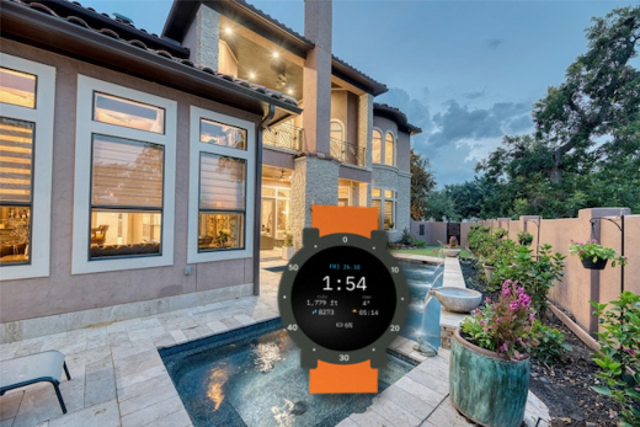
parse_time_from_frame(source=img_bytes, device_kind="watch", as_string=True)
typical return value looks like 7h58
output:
1h54
